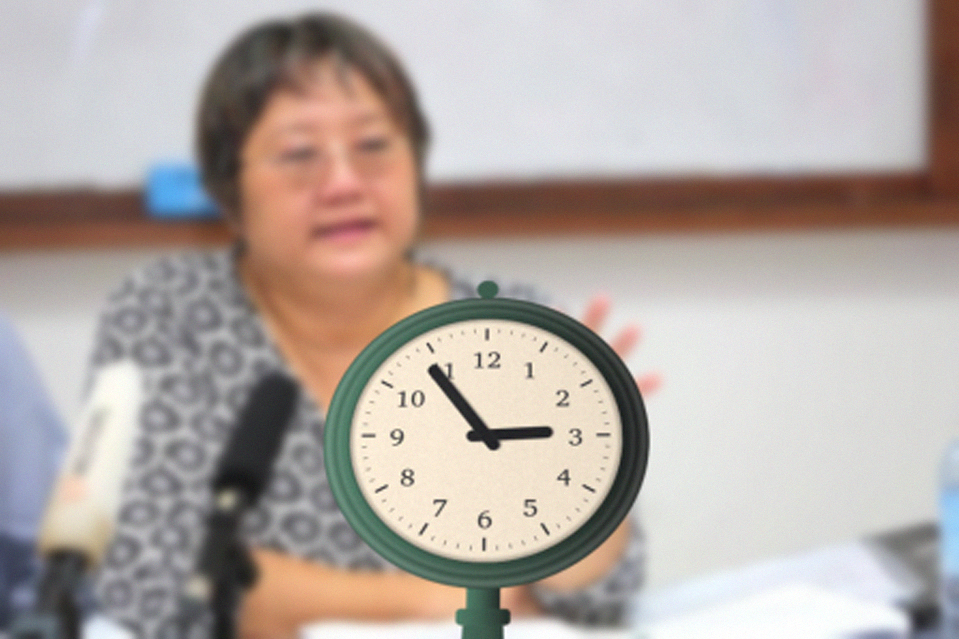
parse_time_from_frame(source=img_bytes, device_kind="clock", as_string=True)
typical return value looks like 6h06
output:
2h54
